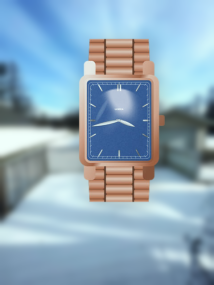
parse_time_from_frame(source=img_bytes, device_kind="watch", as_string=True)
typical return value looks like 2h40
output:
3h43
